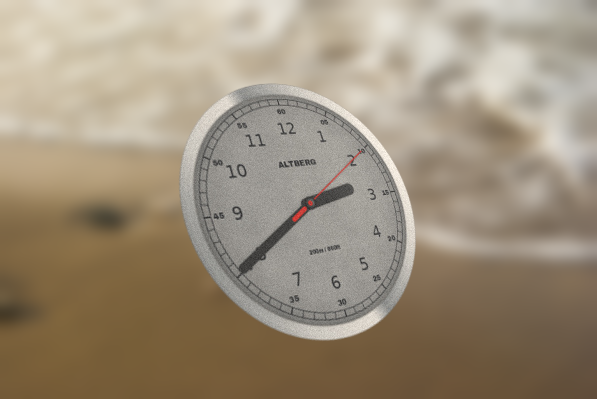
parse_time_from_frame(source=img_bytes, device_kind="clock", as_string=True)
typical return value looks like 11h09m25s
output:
2h40m10s
